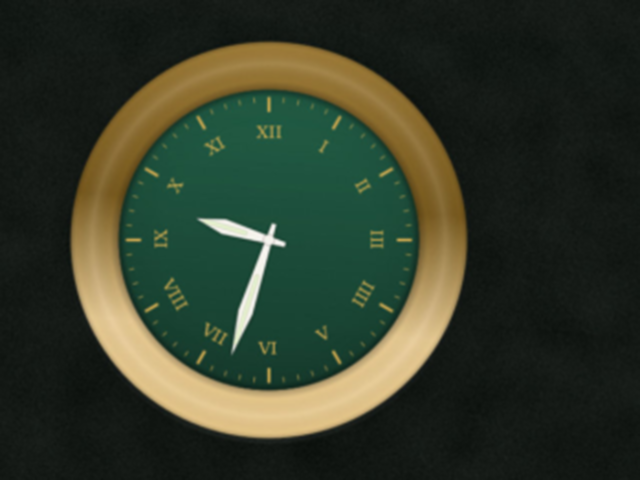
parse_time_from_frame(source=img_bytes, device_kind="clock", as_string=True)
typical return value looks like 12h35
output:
9h33
